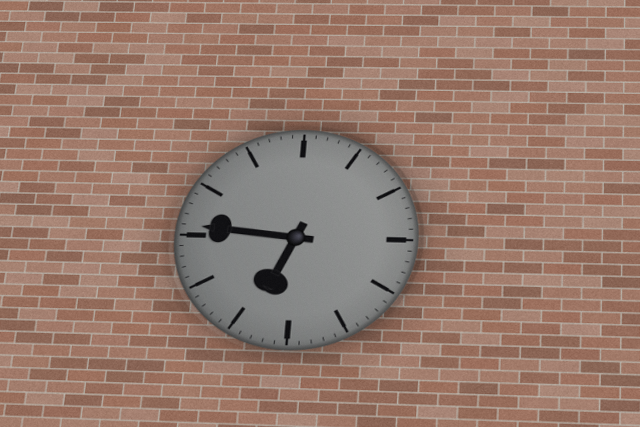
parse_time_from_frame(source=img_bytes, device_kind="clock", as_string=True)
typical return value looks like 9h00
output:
6h46
